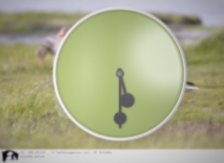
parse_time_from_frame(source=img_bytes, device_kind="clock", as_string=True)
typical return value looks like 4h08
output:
5h30
